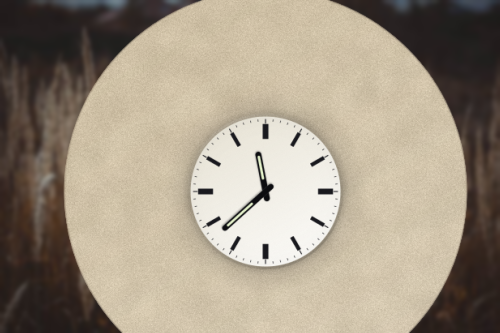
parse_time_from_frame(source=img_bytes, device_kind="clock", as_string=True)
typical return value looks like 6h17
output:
11h38
